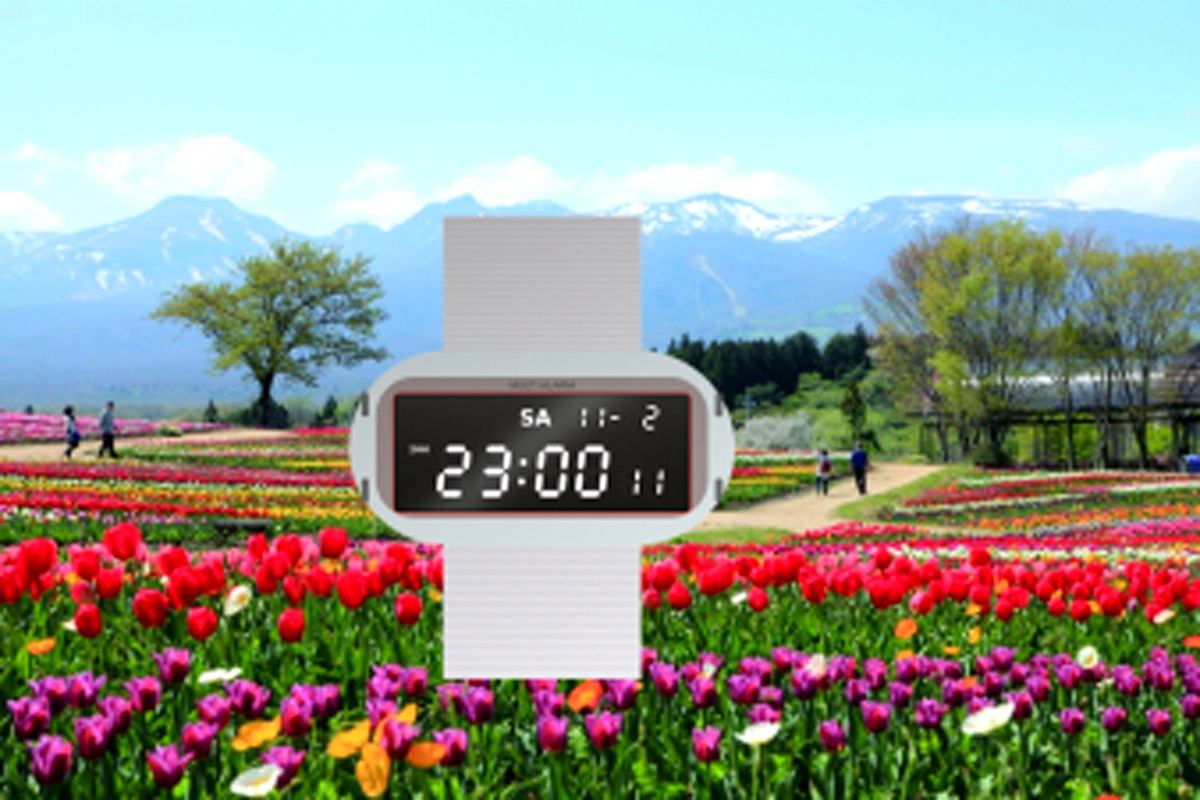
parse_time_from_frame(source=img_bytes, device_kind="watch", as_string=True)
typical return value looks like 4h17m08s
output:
23h00m11s
